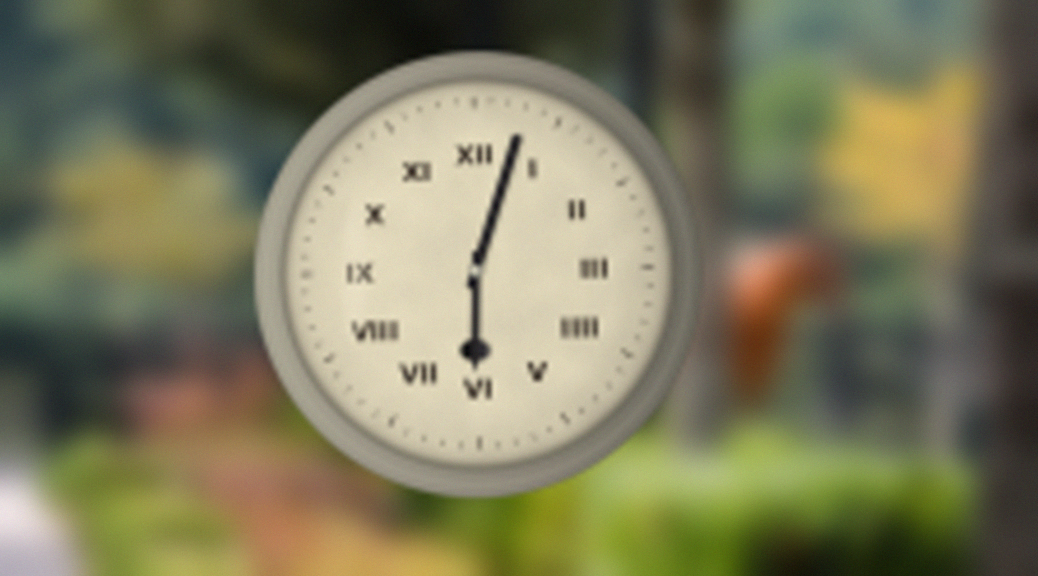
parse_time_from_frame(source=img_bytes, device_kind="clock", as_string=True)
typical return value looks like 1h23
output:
6h03
